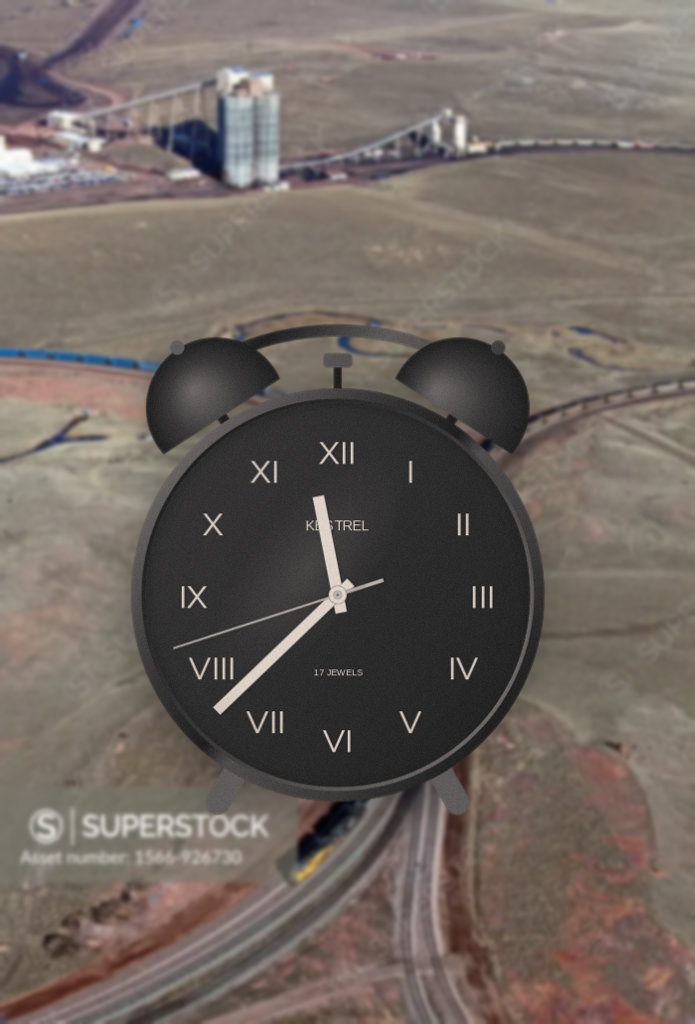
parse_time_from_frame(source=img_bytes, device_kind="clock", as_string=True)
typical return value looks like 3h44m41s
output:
11h37m42s
